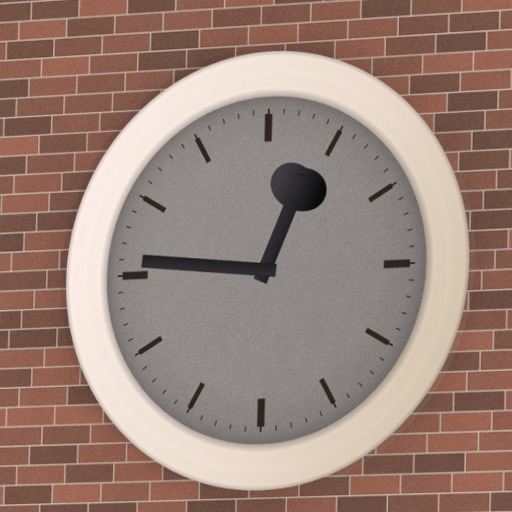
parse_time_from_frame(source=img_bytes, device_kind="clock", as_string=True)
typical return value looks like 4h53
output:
12h46
